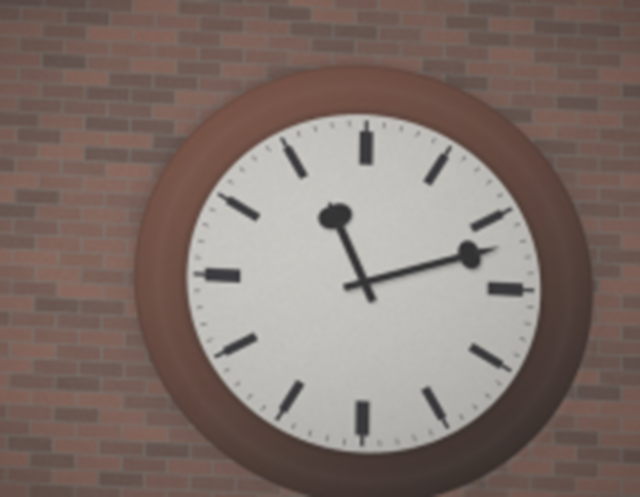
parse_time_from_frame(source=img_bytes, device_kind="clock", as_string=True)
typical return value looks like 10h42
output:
11h12
